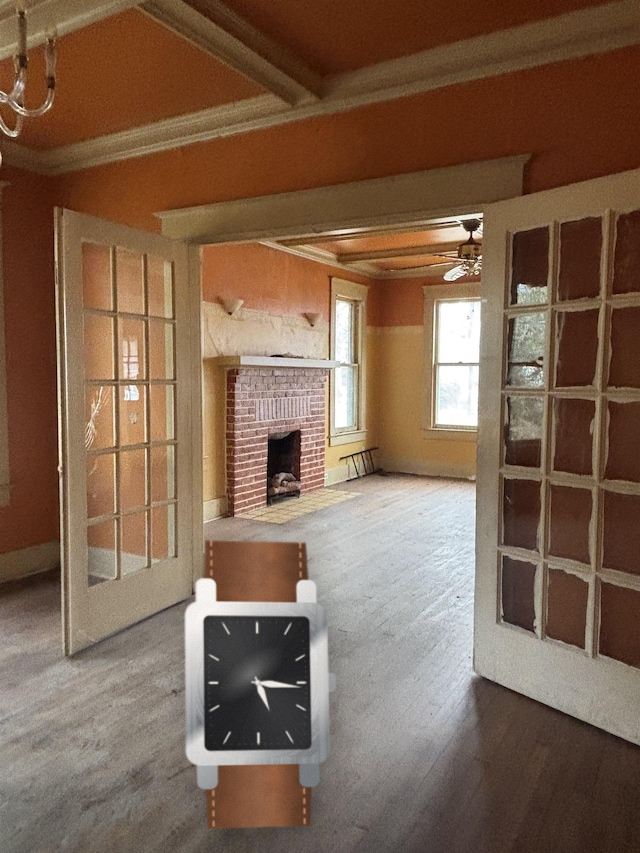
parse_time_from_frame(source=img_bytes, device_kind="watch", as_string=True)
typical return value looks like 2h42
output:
5h16
